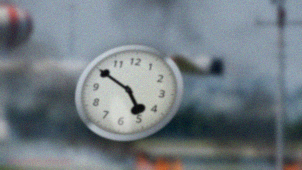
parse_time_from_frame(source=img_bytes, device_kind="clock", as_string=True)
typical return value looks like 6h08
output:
4h50
